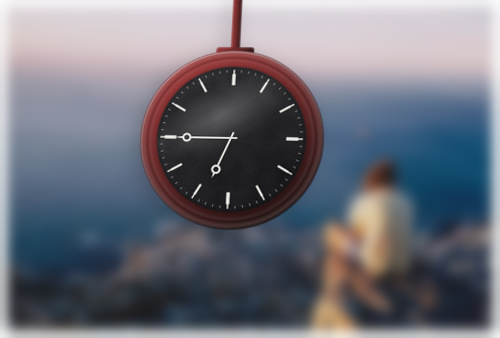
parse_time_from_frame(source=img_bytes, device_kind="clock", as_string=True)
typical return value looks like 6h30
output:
6h45
